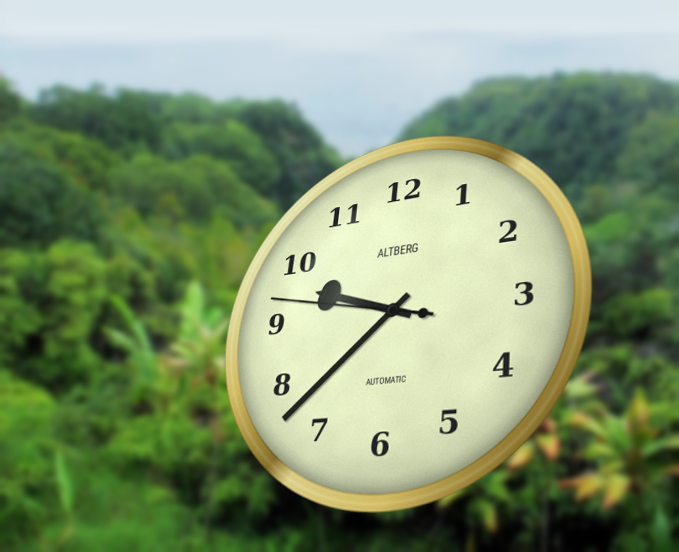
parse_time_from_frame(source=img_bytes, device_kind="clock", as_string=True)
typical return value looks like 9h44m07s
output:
9h37m47s
